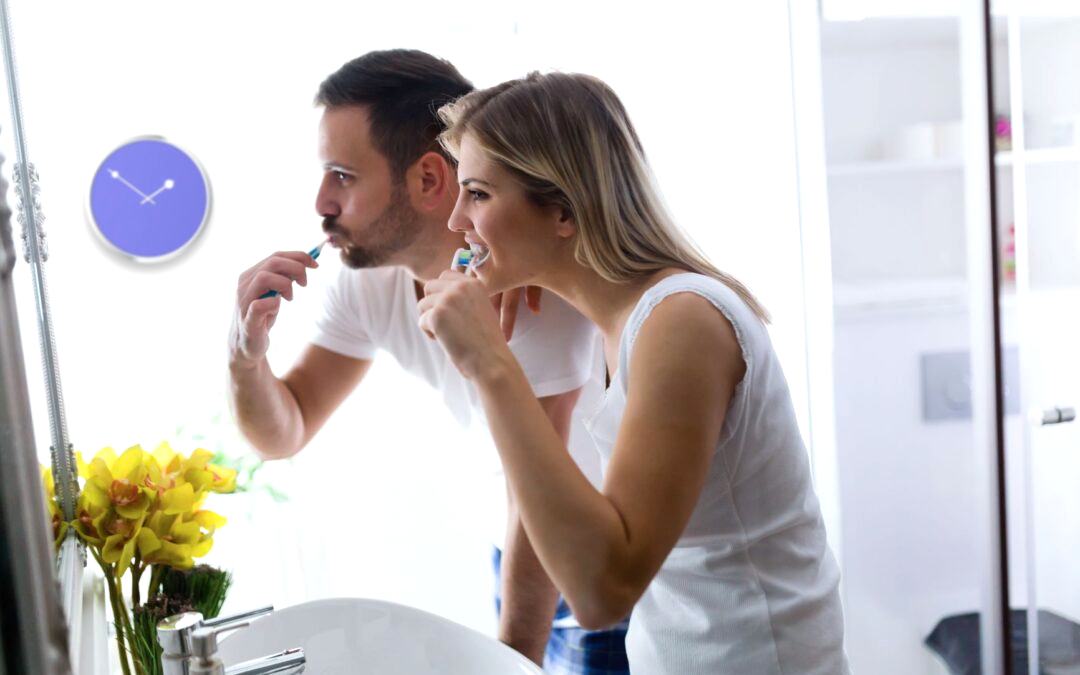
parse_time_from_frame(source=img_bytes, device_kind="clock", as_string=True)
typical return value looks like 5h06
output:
1h51
